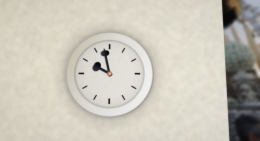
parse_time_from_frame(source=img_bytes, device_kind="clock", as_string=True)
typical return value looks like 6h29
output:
9h58
